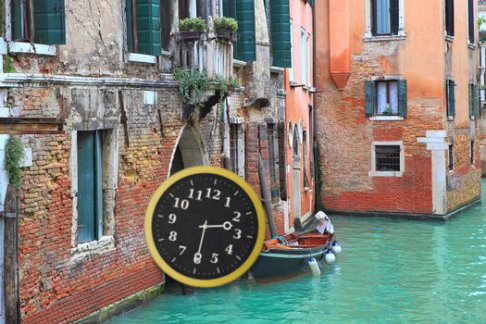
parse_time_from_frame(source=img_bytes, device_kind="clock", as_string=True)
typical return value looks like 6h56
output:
2h30
